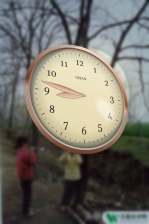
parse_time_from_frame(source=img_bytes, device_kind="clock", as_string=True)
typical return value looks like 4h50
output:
8h47
